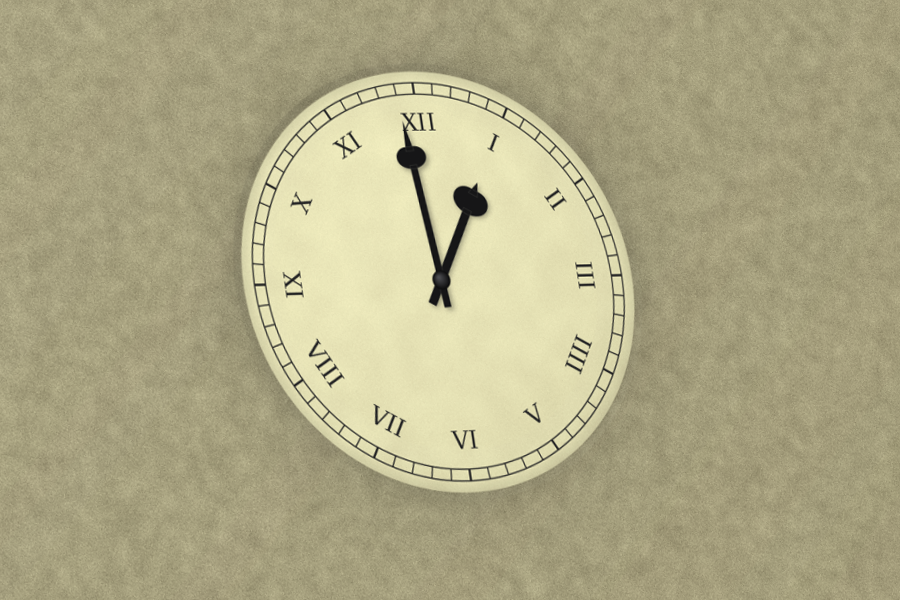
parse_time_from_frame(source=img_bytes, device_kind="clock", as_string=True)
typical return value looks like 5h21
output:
12h59
